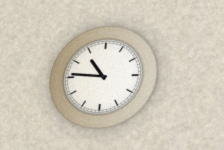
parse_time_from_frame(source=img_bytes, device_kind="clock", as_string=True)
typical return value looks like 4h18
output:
10h46
